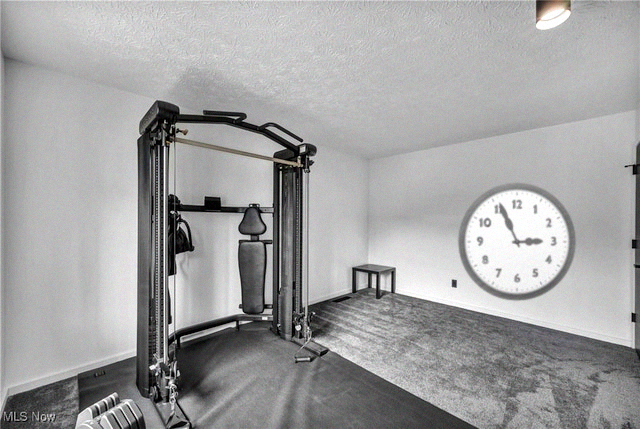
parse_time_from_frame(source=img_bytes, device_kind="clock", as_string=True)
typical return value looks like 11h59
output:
2h56
